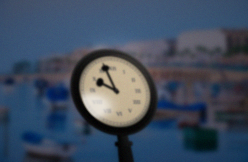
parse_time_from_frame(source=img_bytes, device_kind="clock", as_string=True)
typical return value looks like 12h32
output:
9h57
